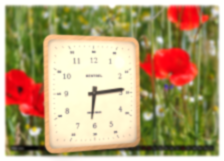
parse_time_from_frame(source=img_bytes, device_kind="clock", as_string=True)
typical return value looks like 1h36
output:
6h14
